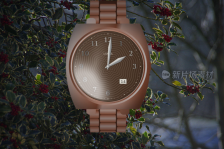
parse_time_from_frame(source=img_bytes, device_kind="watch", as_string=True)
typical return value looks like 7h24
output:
2h01
